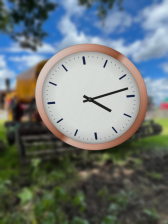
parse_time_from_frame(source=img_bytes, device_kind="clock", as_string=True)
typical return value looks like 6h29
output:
4h13
